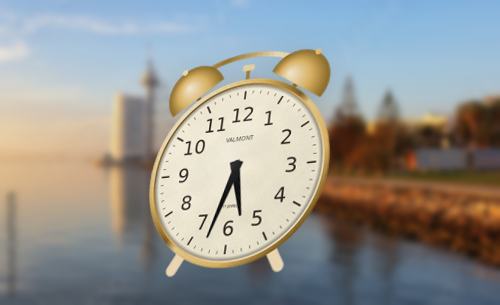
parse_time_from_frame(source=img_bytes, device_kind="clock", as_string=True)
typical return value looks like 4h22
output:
5h33
